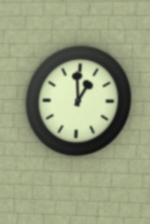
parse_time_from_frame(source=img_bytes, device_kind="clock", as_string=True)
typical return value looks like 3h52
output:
12h59
